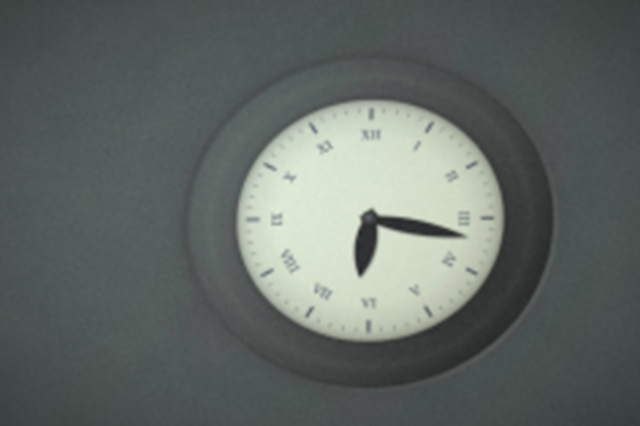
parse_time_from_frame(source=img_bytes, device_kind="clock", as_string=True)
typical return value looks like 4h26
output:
6h17
